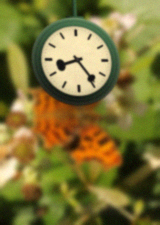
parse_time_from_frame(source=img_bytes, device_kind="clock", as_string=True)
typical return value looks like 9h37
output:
8h24
